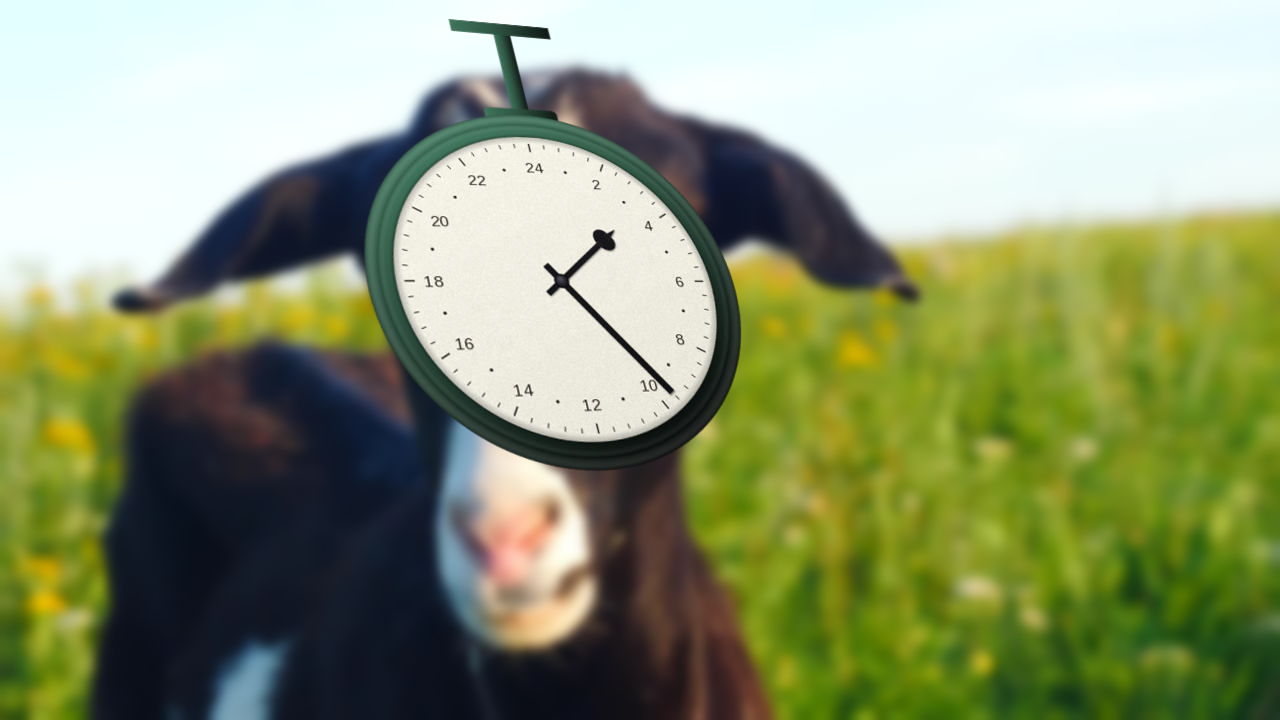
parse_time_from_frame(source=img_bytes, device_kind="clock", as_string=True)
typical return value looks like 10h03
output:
3h24
